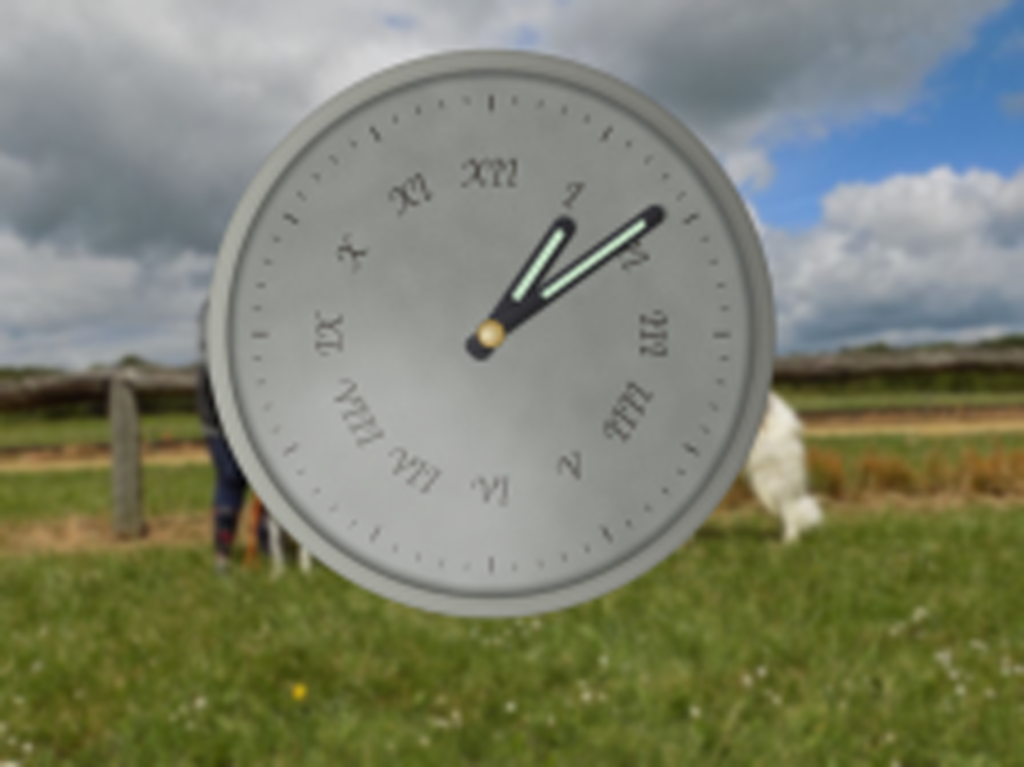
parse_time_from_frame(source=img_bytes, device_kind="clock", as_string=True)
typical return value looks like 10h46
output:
1h09
